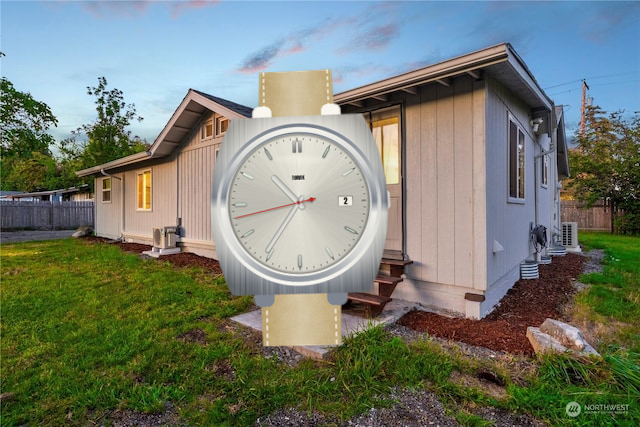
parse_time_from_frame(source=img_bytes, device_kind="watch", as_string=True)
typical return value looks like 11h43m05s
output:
10h35m43s
